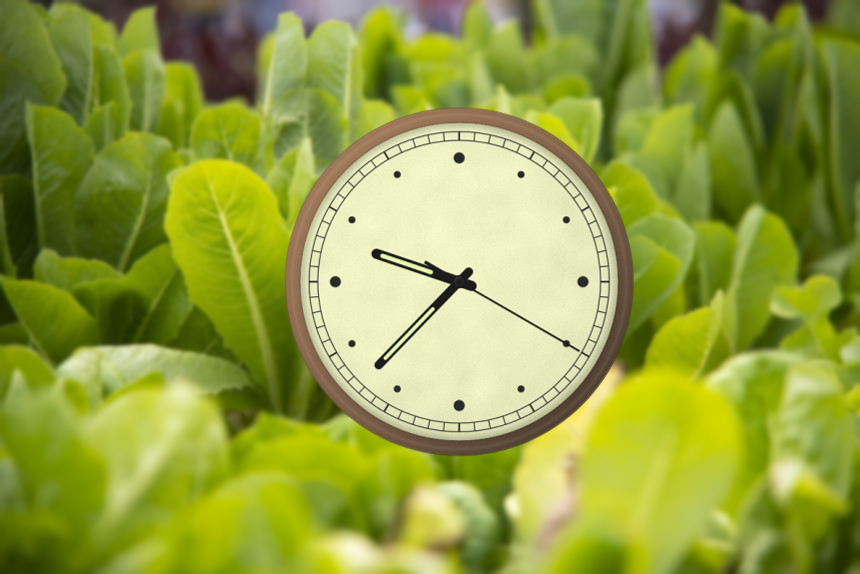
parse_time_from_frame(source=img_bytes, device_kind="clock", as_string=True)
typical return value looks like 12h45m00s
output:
9h37m20s
